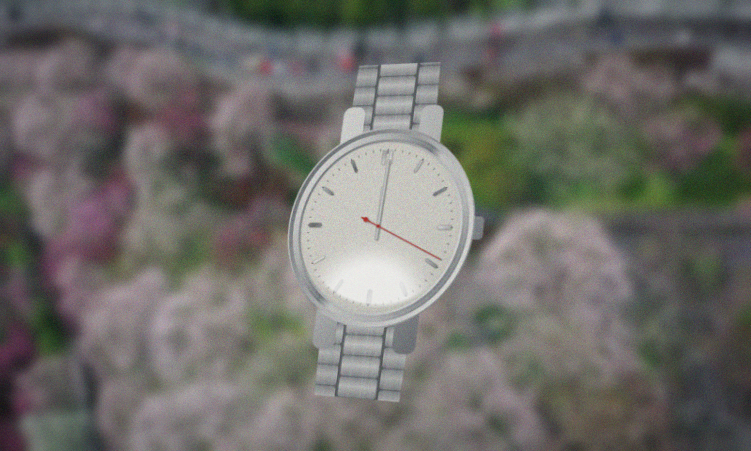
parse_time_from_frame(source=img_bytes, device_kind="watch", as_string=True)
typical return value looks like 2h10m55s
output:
12h00m19s
